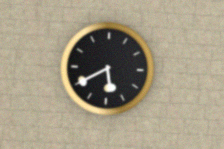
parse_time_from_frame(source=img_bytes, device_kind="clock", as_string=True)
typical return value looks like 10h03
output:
5h40
